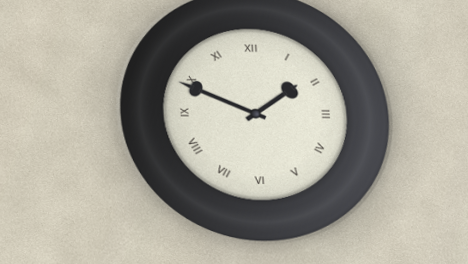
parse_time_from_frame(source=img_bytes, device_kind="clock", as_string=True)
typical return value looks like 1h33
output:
1h49
